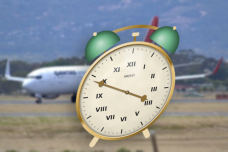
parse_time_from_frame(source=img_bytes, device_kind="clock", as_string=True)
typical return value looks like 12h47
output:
3h49
